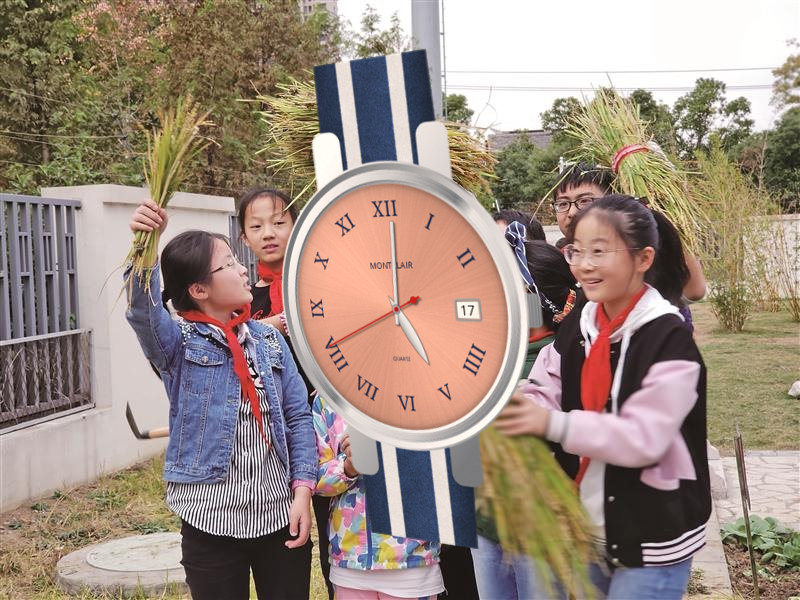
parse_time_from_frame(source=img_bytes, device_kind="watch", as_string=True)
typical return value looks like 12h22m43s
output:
5h00m41s
